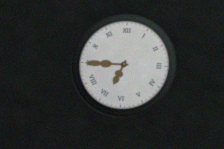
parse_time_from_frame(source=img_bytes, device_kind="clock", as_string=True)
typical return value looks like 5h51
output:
6h45
